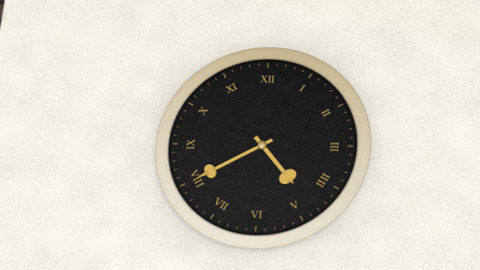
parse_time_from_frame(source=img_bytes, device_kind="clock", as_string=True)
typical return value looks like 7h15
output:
4h40
